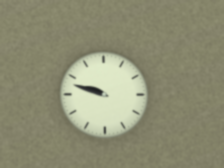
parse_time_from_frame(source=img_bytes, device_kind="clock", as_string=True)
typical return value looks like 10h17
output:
9h48
